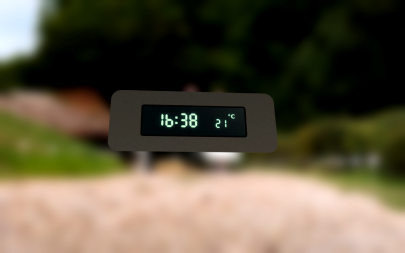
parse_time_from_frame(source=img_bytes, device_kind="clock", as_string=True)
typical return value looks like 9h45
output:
16h38
